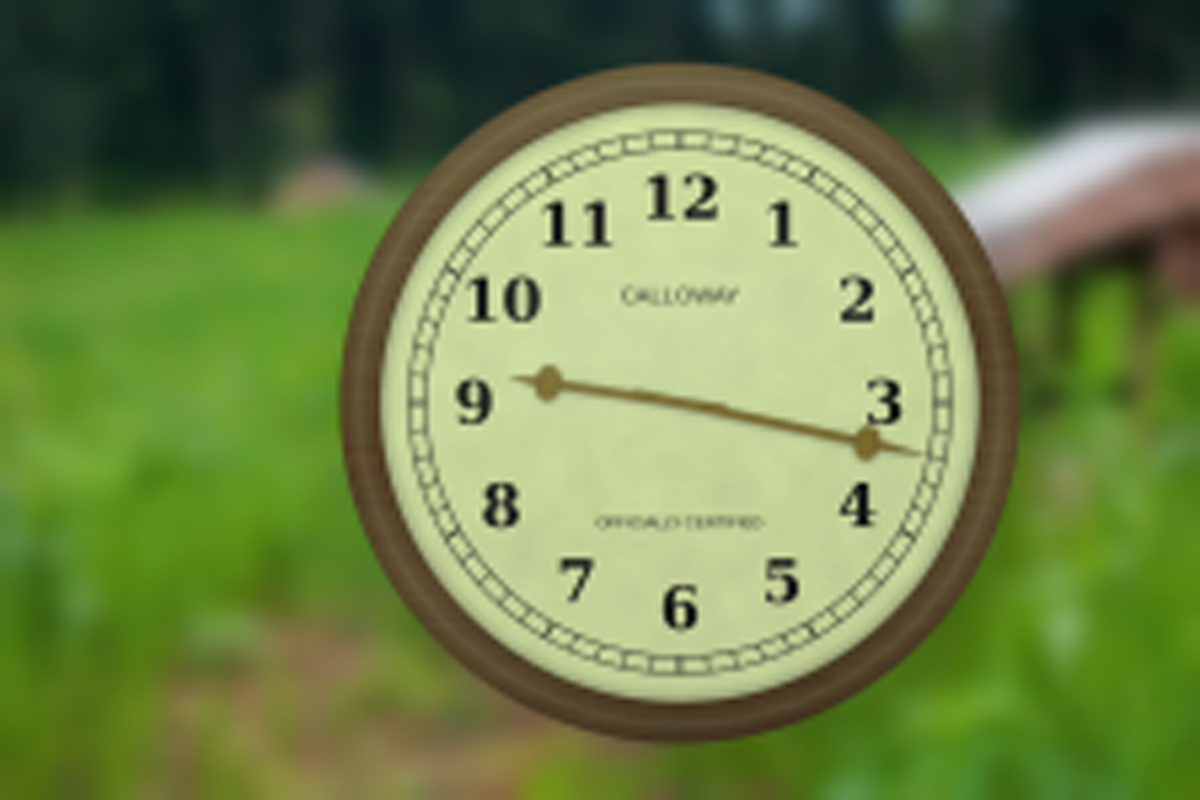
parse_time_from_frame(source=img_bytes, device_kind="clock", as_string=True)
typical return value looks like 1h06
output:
9h17
